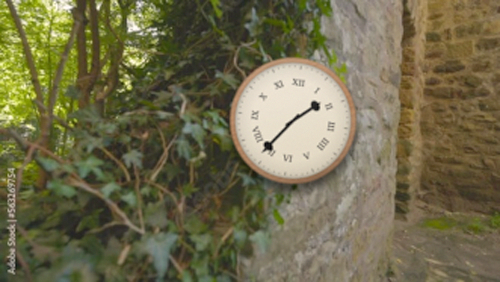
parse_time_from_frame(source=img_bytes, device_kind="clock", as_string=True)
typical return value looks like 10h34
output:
1h36
